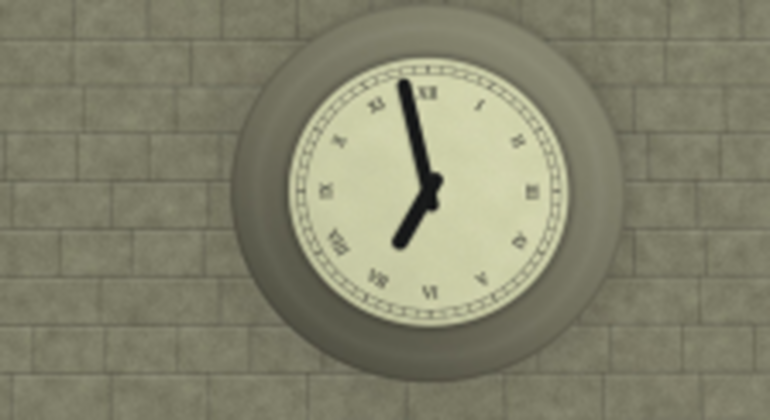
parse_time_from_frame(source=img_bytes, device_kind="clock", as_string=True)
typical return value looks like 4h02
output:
6h58
